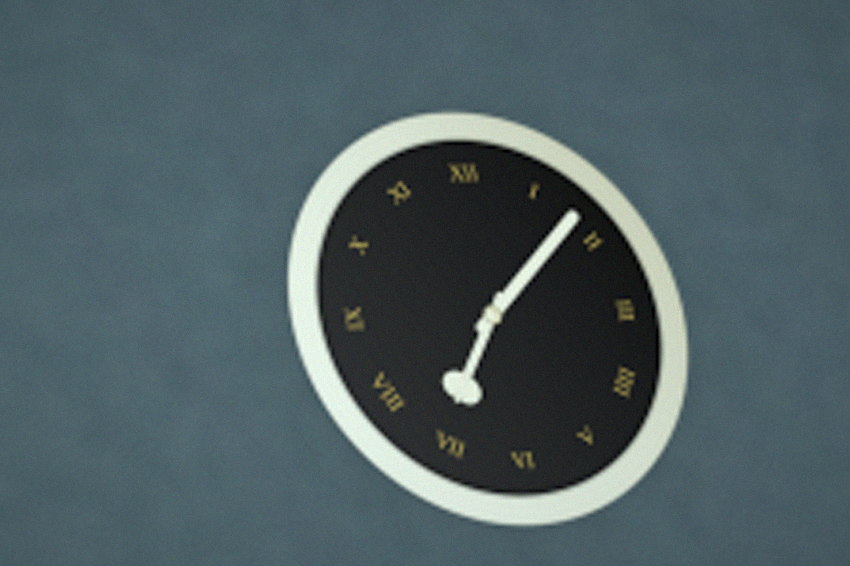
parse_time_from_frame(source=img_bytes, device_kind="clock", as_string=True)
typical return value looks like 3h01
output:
7h08
